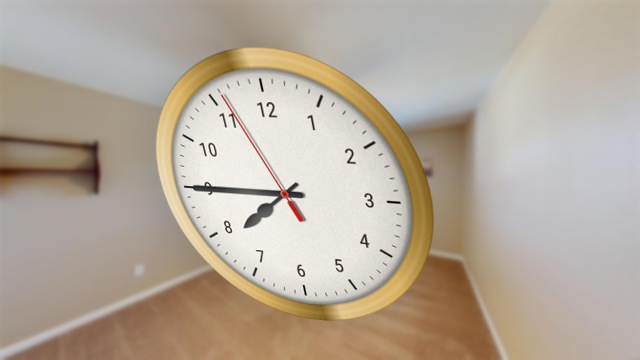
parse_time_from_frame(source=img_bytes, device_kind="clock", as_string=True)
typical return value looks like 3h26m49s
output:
7h44m56s
